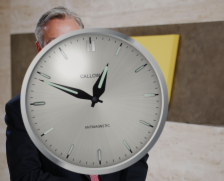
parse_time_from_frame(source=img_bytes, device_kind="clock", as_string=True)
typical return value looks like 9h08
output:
12h49
